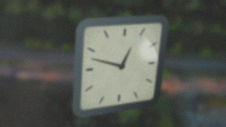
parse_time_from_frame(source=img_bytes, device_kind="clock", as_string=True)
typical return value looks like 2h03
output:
12h48
